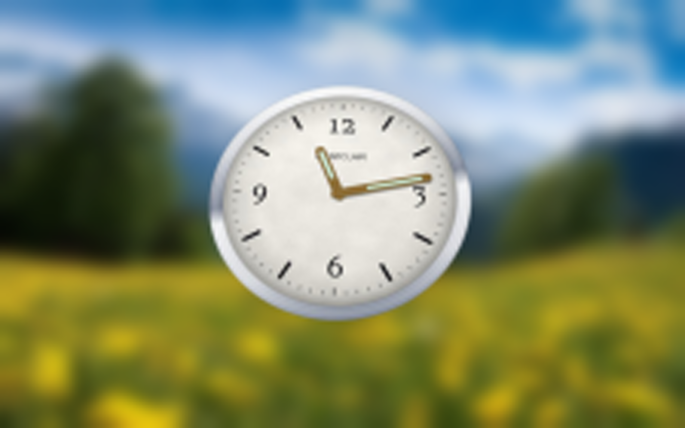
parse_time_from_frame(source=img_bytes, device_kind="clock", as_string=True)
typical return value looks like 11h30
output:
11h13
